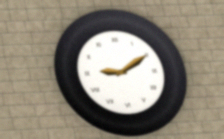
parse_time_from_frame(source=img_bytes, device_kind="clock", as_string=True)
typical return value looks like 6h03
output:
9h10
